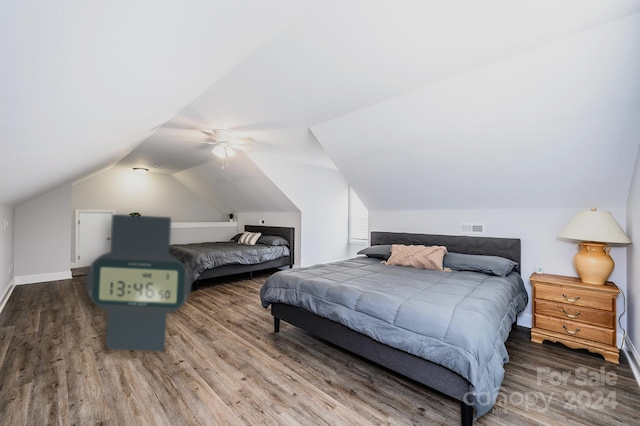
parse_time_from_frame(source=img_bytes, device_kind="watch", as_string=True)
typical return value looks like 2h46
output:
13h46
